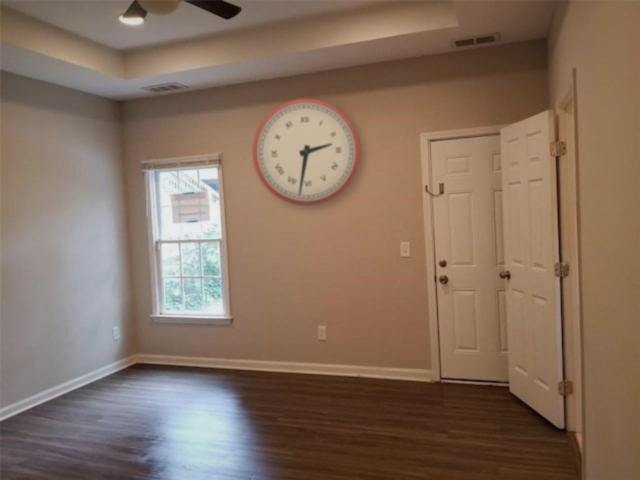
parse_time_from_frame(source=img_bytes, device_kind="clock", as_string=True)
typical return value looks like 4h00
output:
2h32
